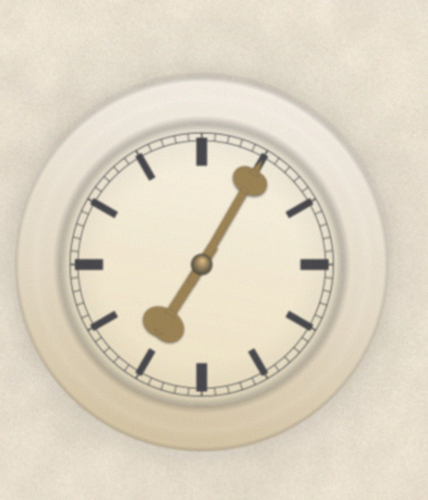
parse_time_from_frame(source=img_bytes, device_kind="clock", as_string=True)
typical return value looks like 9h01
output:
7h05
